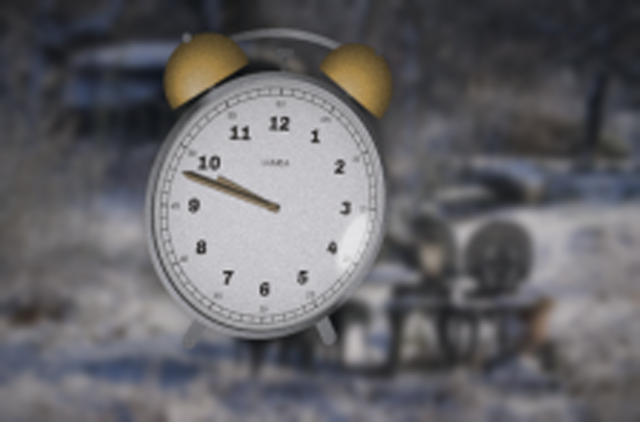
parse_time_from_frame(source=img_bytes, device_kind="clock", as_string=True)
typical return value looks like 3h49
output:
9h48
